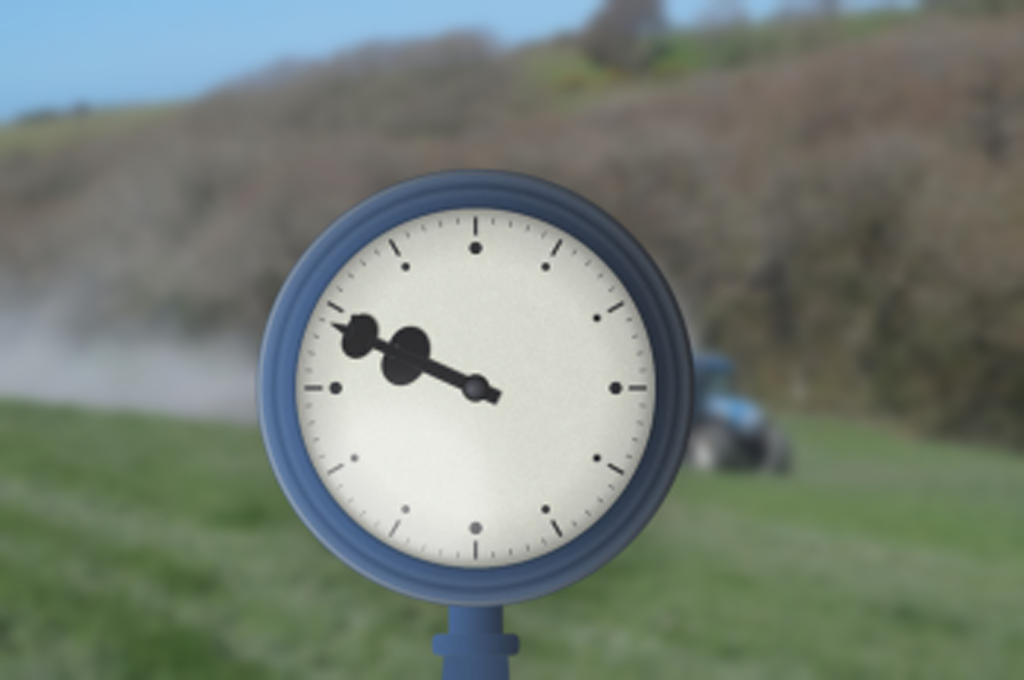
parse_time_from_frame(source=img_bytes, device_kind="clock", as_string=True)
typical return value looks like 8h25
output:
9h49
